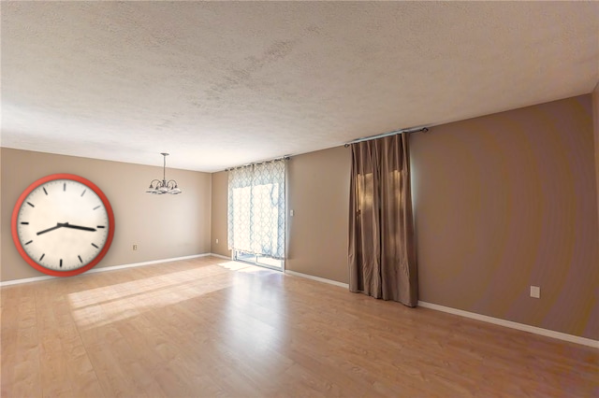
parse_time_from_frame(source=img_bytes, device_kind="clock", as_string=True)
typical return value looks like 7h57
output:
8h16
